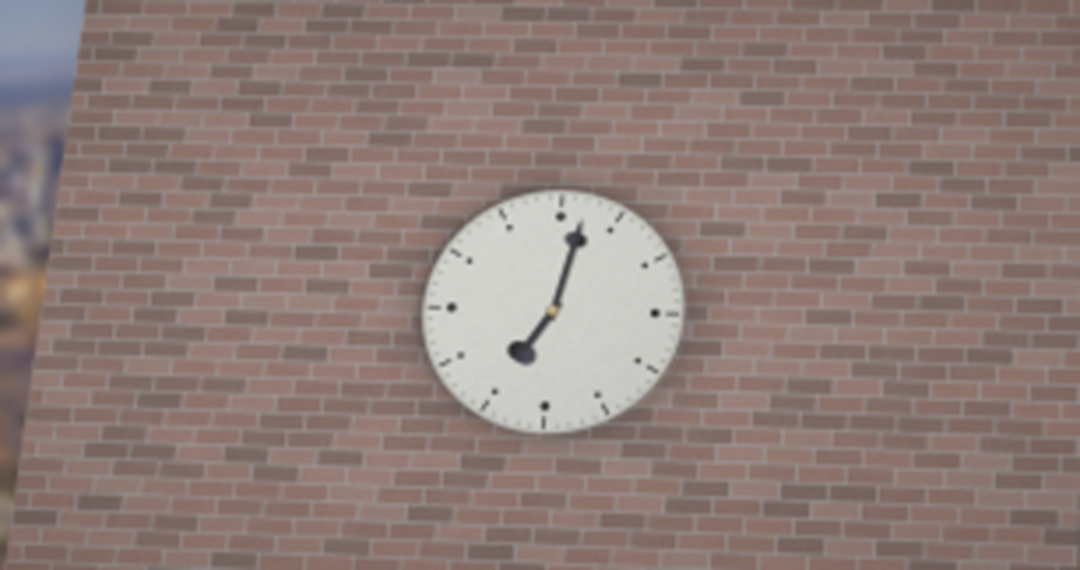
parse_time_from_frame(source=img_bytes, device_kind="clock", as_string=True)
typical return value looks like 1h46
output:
7h02
